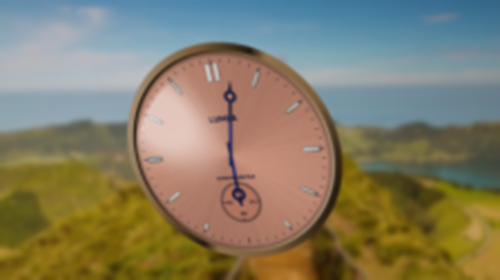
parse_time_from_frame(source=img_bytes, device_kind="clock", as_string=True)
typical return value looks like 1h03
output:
6h02
